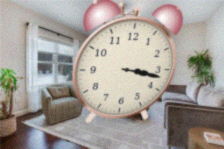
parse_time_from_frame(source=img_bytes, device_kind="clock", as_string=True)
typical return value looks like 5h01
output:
3h17
